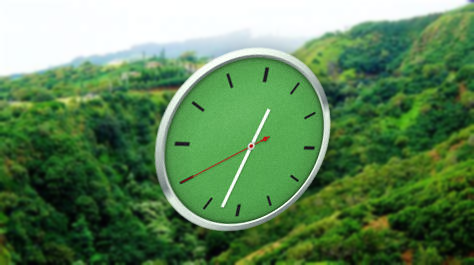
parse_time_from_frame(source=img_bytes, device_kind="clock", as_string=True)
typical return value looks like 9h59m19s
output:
12h32m40s
